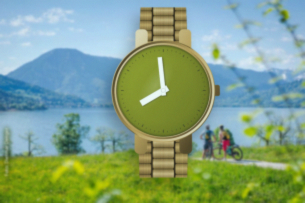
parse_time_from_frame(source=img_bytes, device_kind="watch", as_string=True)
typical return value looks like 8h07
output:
7h59
